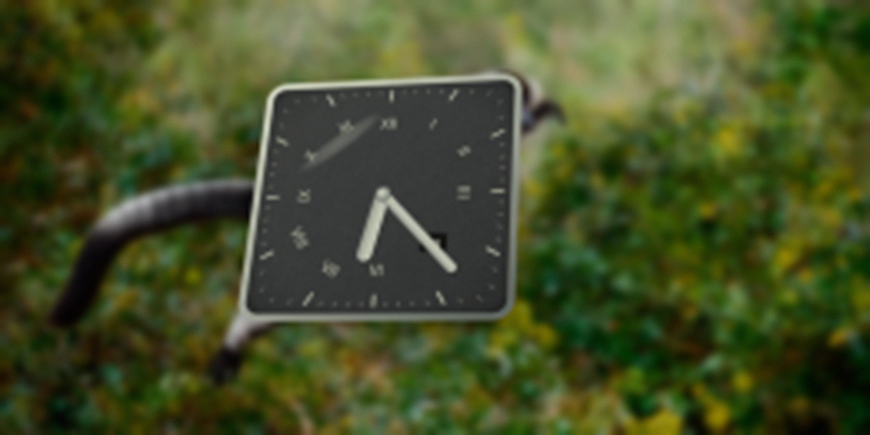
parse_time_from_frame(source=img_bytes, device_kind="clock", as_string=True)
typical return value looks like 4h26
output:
6h23
